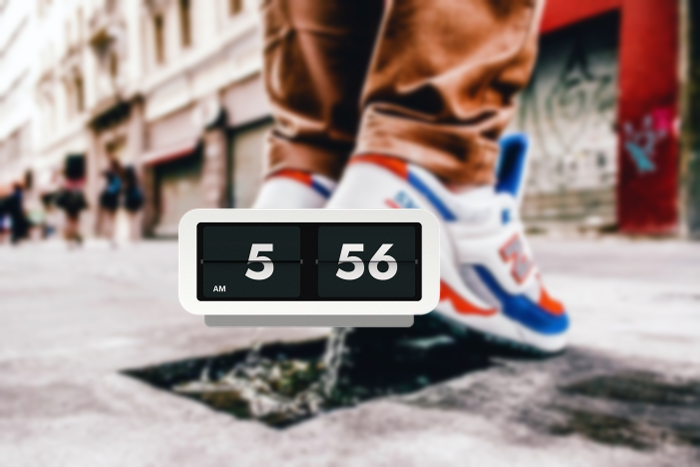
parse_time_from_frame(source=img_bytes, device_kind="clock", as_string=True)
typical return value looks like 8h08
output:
5h56
